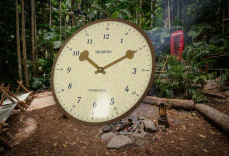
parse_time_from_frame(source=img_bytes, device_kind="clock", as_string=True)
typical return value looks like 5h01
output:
10h10
